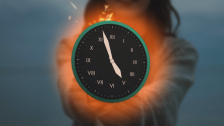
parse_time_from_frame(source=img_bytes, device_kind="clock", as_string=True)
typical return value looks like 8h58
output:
4h57
